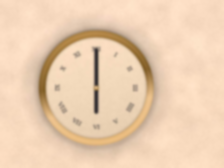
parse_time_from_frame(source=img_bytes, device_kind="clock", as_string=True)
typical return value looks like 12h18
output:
6h00
